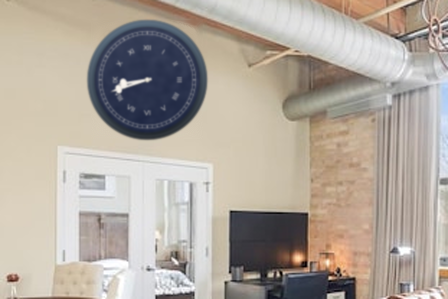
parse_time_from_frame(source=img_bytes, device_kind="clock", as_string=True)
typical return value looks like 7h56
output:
8h42
